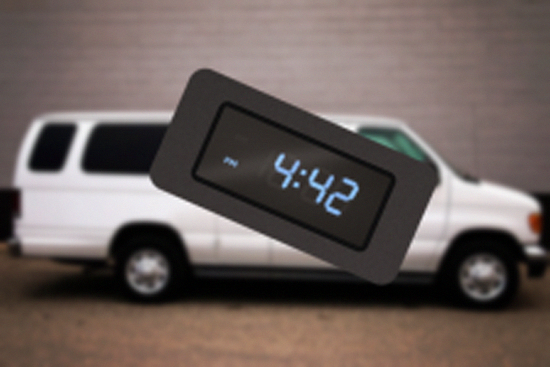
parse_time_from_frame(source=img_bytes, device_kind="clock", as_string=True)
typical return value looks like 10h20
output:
4h42
